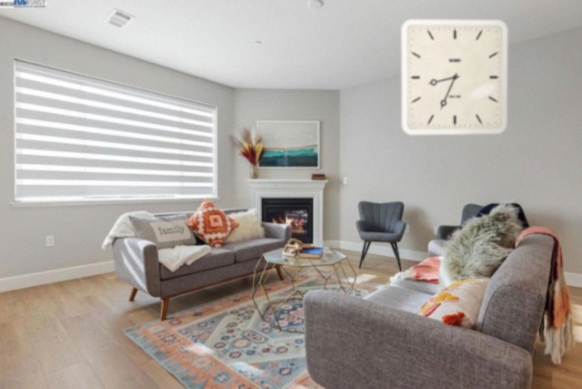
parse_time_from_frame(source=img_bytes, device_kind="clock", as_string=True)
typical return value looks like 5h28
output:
8h34
